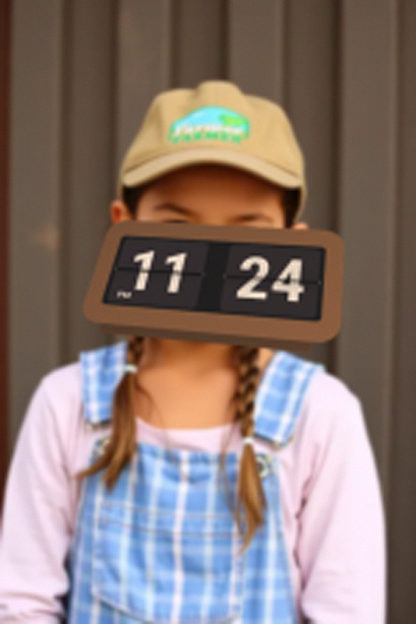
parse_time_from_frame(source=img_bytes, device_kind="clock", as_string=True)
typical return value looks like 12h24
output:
11h24
